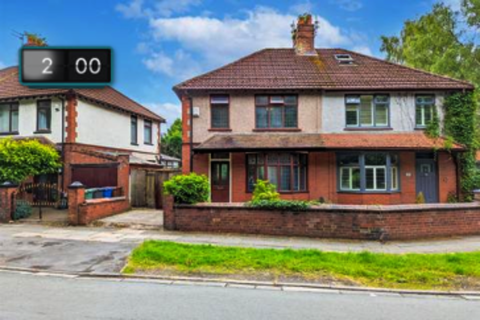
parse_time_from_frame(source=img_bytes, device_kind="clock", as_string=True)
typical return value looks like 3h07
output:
2h00
